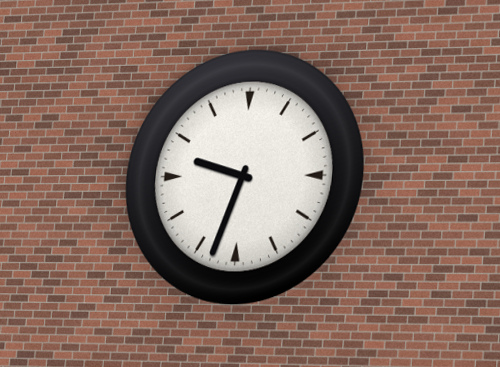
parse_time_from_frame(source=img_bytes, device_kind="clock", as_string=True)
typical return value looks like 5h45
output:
9h33
